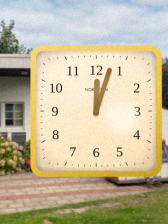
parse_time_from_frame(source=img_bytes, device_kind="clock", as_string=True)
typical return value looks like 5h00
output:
12h03
